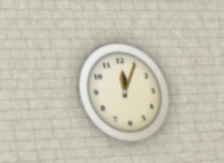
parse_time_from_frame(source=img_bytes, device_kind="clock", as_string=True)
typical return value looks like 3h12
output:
12h05
